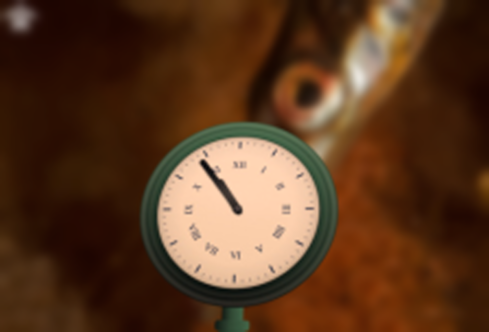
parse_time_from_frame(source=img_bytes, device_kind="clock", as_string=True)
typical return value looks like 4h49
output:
10h54
